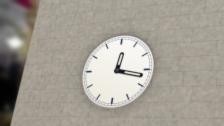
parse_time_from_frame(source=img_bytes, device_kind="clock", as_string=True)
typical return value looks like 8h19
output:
12h17
